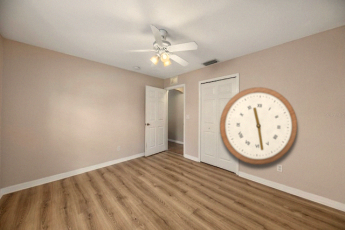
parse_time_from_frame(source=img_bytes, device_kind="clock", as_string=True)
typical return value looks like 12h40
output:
11h28
